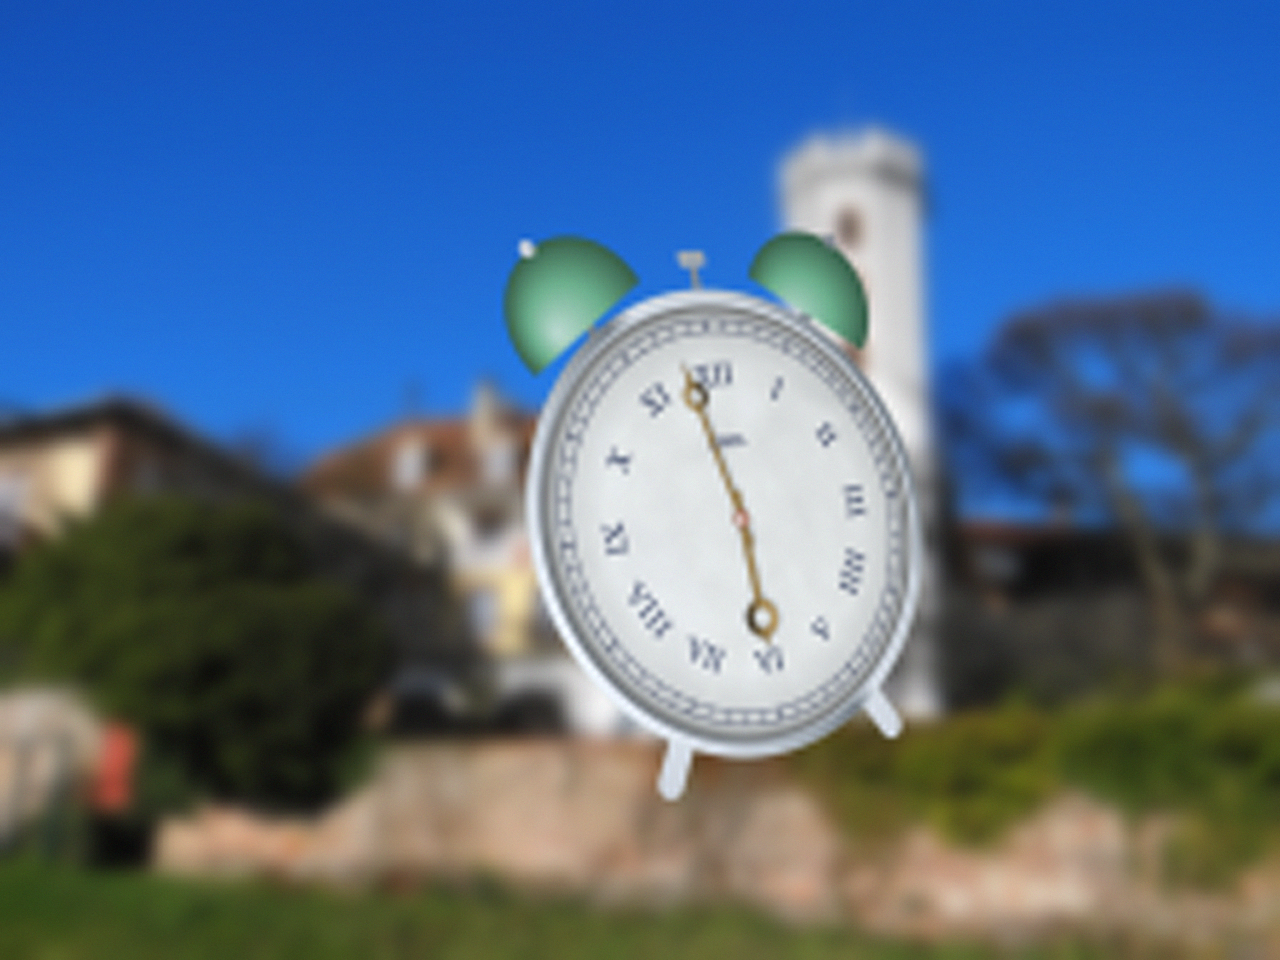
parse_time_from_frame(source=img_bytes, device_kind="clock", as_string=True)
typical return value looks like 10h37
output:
5h58
